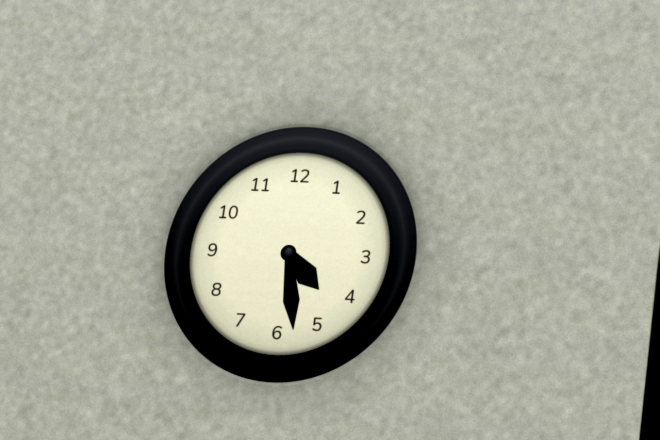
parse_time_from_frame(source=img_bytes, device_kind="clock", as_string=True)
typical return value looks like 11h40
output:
4h28
